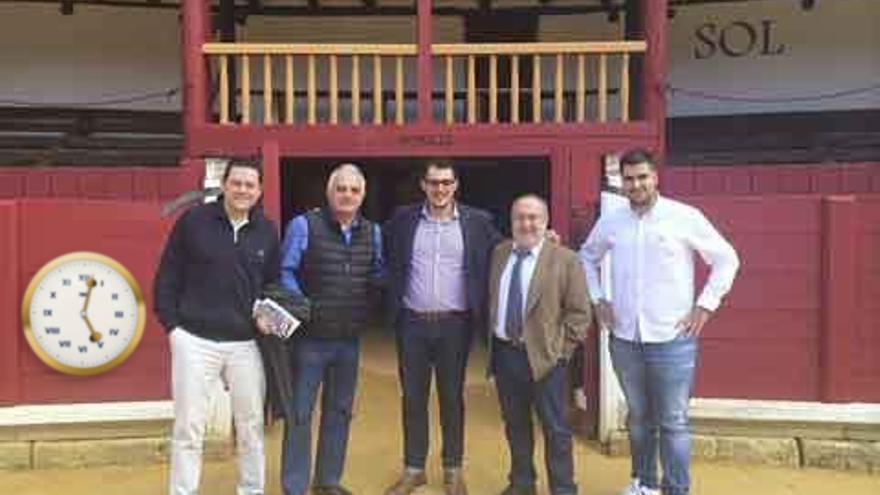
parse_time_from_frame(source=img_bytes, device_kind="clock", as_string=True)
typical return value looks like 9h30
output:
5h02
